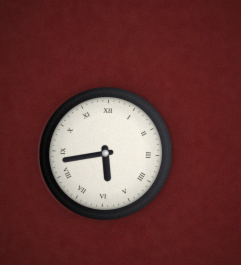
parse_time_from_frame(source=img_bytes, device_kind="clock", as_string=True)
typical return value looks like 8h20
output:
5h43
